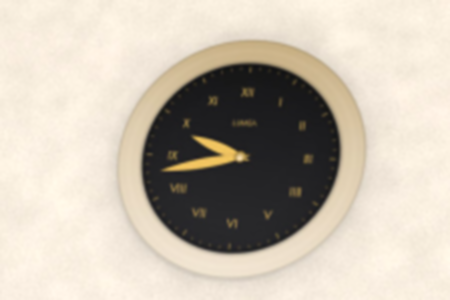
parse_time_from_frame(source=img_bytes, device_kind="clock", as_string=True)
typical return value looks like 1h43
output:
9h43
